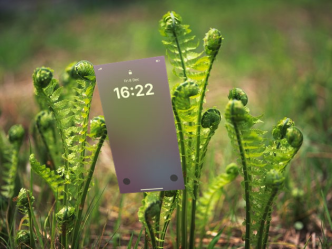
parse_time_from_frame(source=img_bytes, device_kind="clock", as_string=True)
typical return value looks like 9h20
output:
16h22
